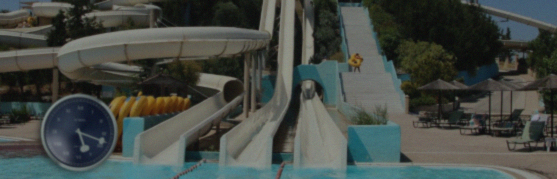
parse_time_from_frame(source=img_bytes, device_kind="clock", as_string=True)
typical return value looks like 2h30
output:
5h18
